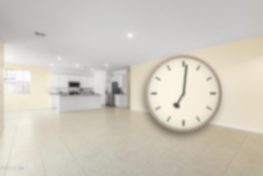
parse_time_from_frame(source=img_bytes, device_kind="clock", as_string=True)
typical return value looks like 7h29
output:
7h01
